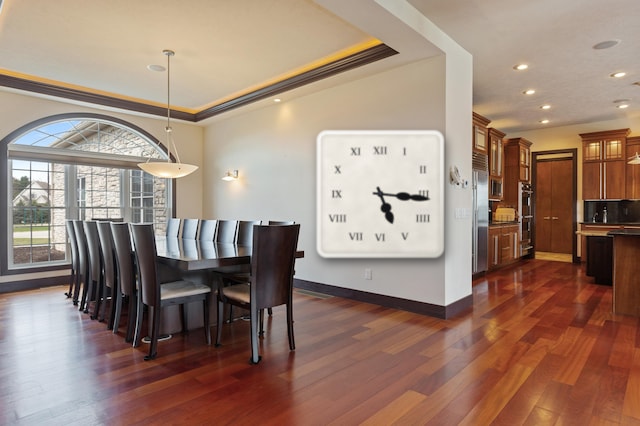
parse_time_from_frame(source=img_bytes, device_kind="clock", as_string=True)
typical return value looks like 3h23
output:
5h16
